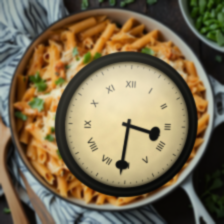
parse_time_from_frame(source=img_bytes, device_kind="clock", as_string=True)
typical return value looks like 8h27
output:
3h31
